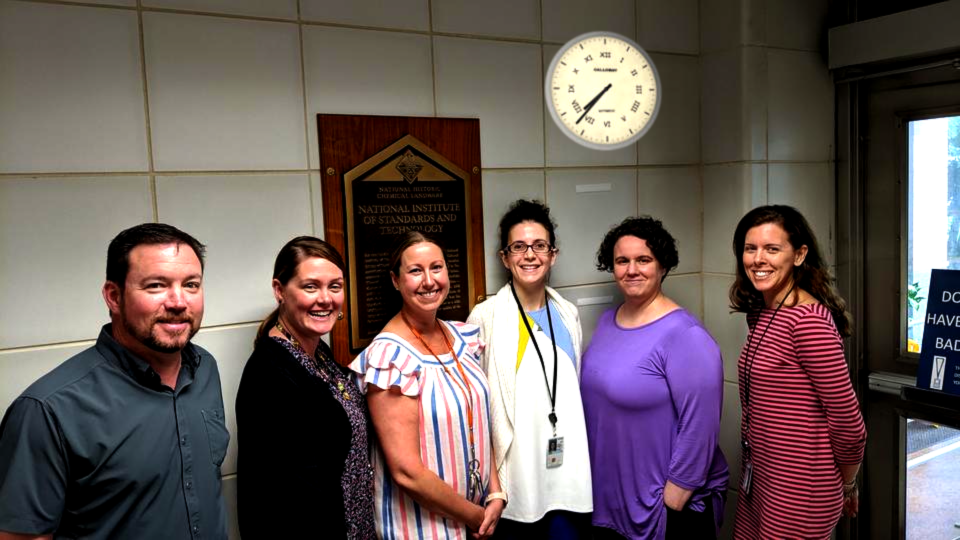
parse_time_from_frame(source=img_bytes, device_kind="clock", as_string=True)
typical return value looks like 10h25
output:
7h37
